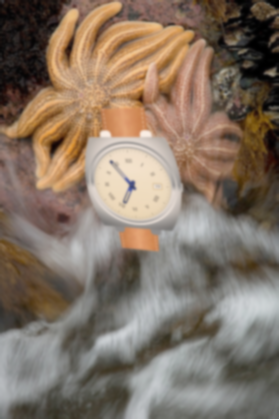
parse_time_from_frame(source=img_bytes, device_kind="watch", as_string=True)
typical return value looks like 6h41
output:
6h54
